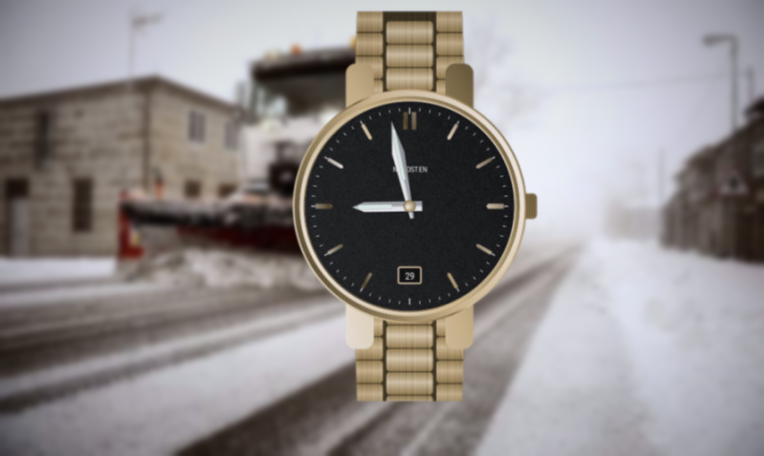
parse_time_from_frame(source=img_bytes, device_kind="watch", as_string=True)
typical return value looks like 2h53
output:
8h58
